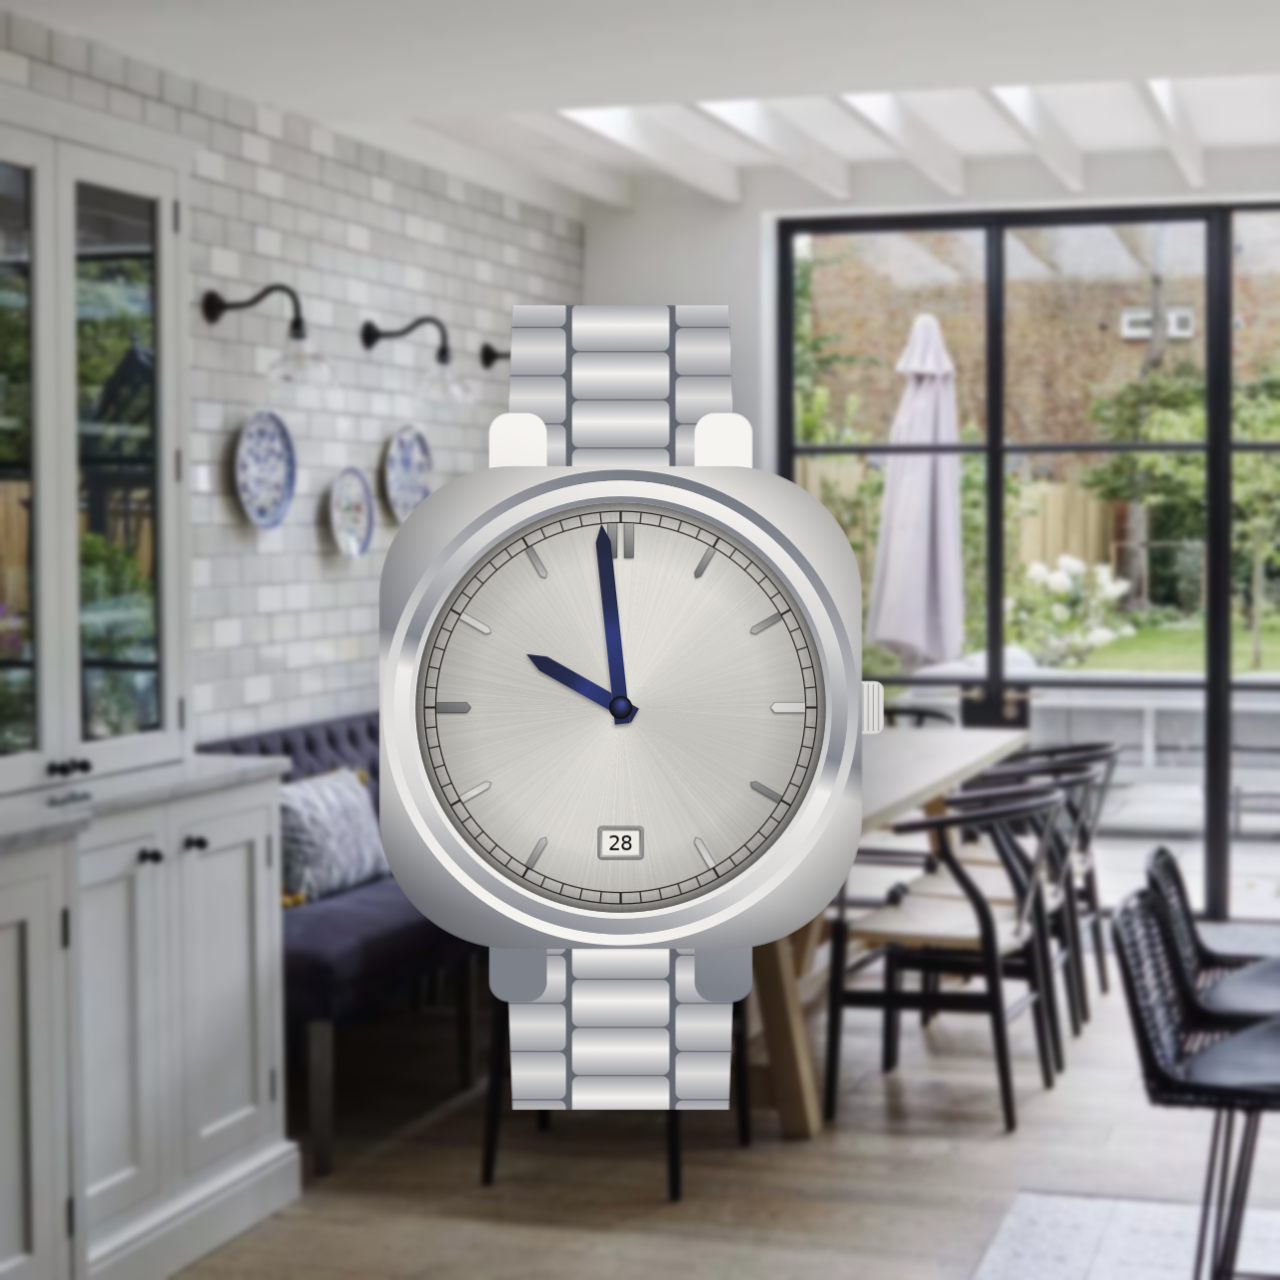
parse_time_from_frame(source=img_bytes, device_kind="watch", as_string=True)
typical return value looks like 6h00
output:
9h59
